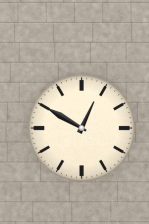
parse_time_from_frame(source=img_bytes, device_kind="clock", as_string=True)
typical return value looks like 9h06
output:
12h50
